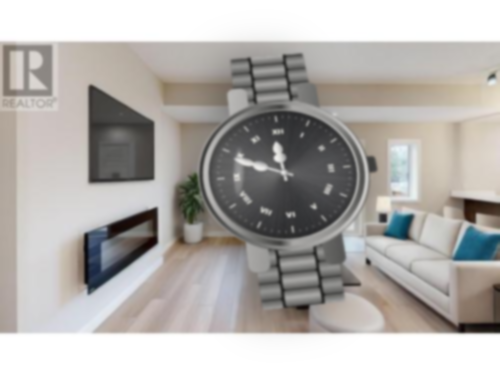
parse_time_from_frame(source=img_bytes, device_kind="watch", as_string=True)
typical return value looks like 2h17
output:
11h49
